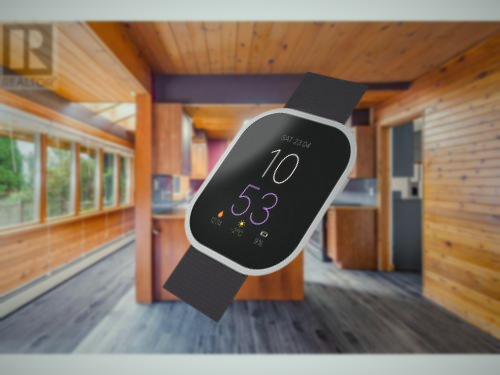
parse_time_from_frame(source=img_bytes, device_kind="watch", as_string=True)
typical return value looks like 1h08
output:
10h53
